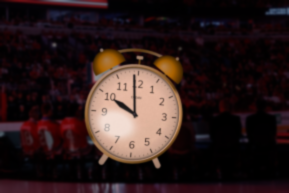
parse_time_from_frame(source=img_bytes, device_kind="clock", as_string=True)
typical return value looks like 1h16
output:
9h59
